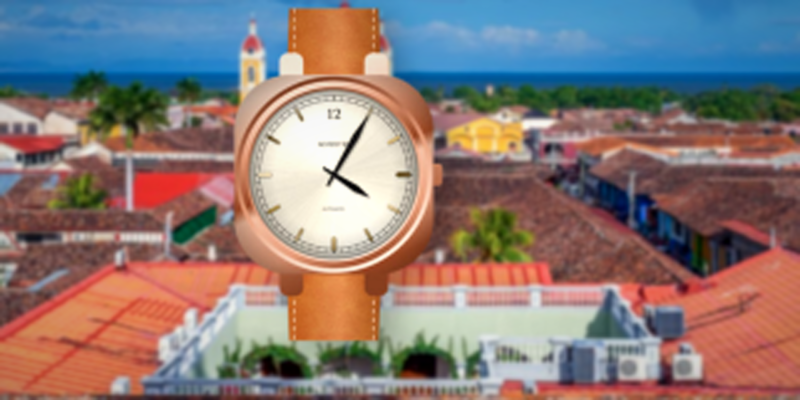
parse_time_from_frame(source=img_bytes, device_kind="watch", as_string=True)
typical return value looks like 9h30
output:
4h05
